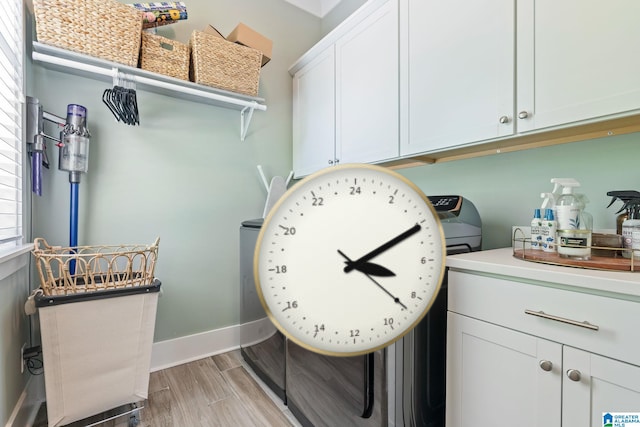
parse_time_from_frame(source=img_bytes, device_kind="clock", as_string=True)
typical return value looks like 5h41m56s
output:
7h10m22s
